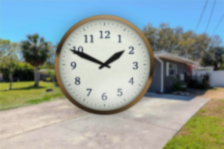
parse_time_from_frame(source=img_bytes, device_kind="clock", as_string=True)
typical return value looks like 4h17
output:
1h49
